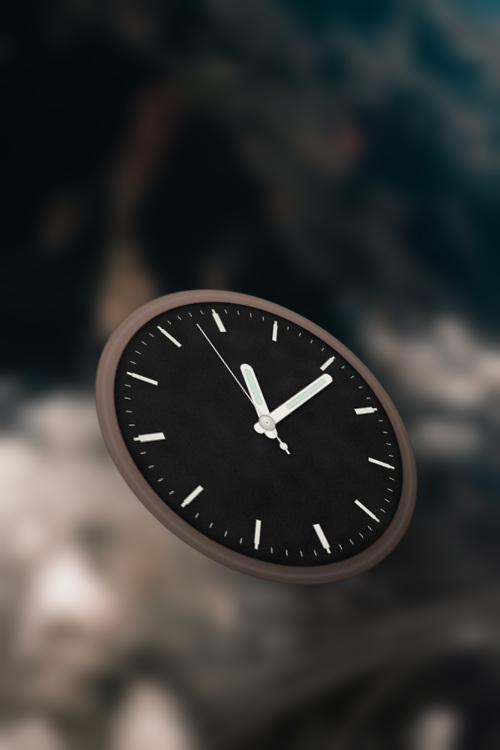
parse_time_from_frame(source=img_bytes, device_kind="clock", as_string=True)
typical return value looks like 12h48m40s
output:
12h10m58s
